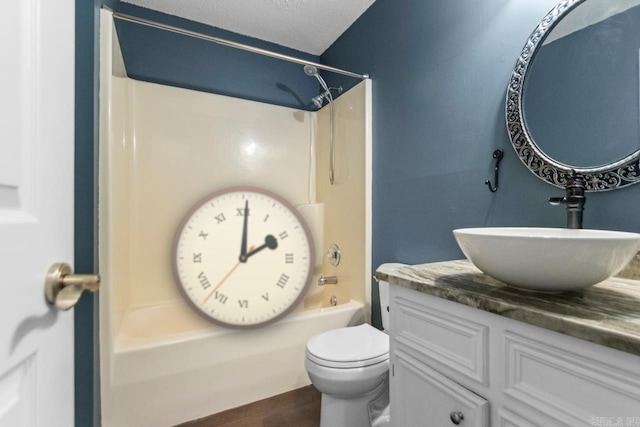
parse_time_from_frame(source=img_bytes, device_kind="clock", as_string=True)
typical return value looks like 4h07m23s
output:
2h00m37s
